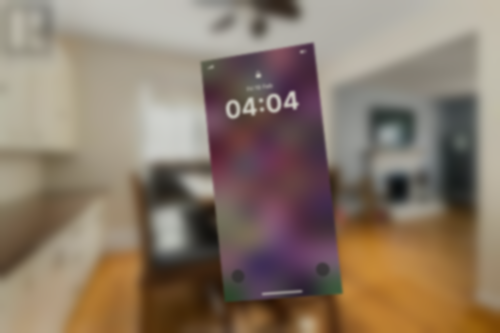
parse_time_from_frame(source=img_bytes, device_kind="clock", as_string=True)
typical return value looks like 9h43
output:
4h04
